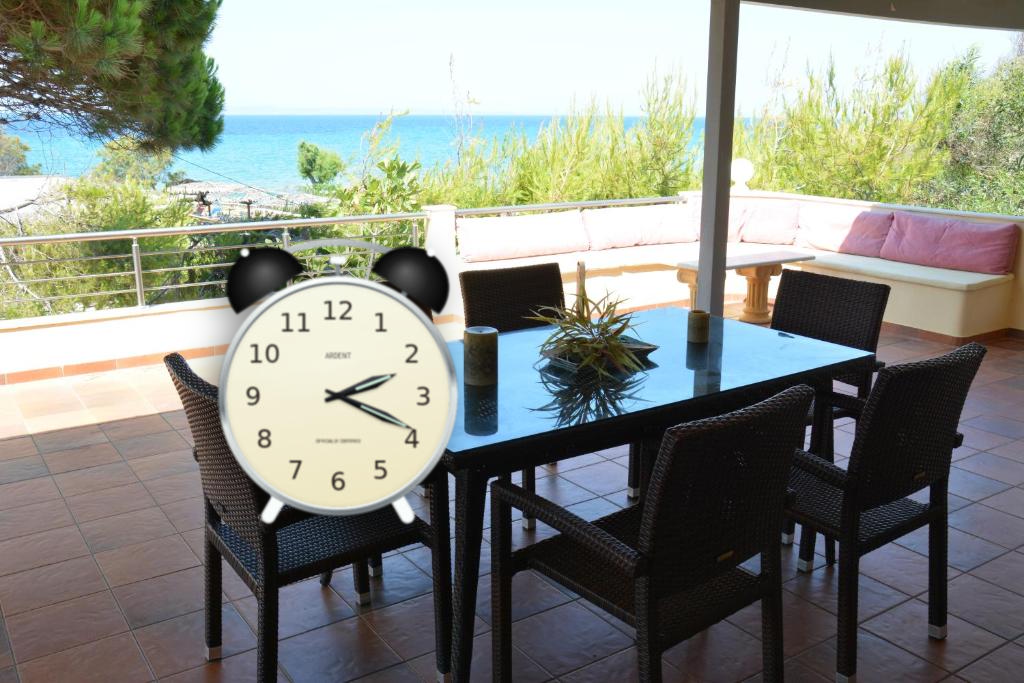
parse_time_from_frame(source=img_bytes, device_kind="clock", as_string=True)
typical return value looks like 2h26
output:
2h19
